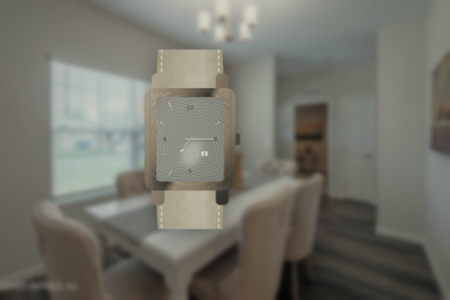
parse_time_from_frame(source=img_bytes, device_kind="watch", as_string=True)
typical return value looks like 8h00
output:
7h15
